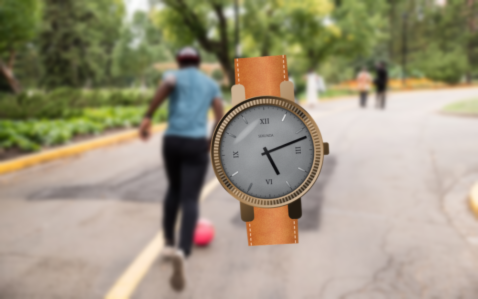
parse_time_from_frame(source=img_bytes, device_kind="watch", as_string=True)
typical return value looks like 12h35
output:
5h12
